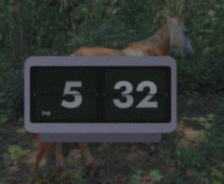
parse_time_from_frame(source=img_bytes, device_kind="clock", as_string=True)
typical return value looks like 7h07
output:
5h32
